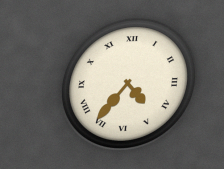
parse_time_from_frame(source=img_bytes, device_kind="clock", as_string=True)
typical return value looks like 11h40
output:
4h36
